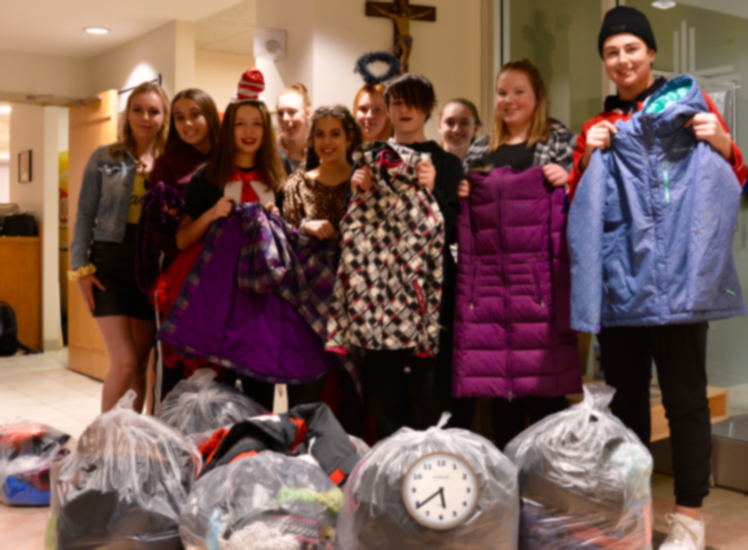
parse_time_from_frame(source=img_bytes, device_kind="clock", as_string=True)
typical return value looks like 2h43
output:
5h39
